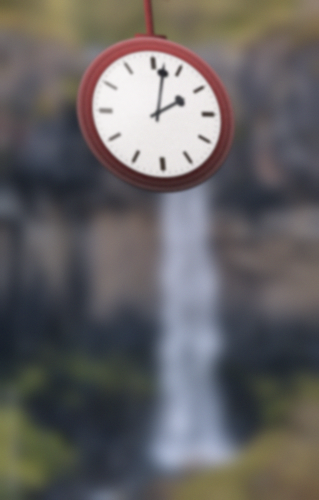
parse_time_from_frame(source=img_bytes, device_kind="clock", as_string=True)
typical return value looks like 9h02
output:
2h02
